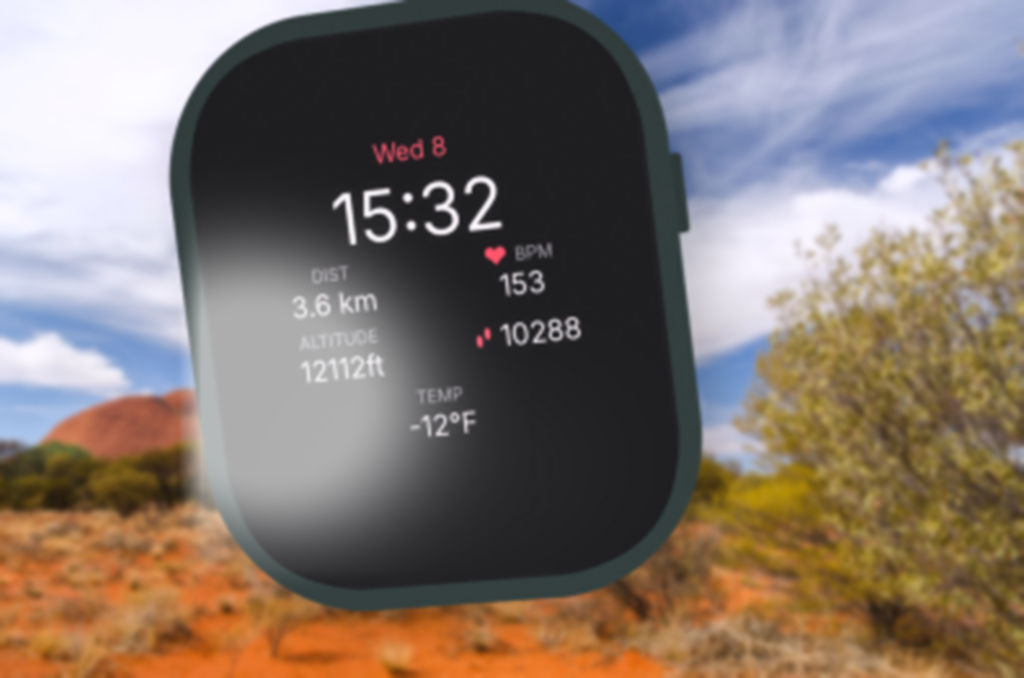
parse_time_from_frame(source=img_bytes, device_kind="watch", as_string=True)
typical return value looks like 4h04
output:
15h32
